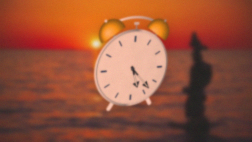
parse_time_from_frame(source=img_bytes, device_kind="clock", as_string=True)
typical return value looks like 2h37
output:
5h23
